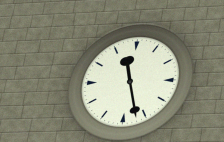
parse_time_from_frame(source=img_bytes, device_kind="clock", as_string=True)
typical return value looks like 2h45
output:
11h27
